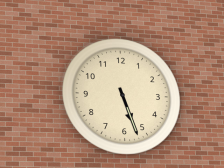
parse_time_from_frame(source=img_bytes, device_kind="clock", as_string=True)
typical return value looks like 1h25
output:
5h27
